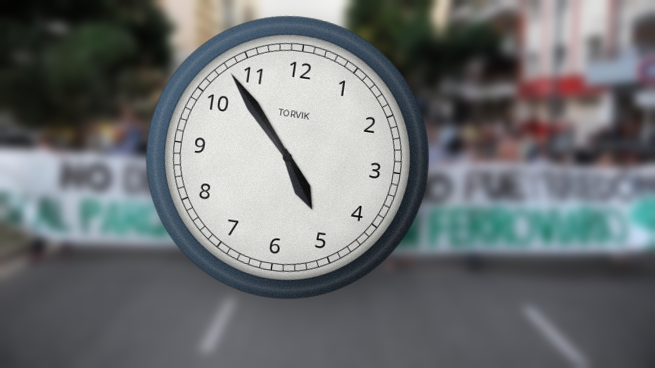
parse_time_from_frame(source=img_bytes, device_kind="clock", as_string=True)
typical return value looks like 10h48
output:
4h53
